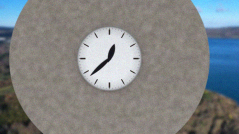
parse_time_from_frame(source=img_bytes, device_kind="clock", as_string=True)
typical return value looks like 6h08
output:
12h38
